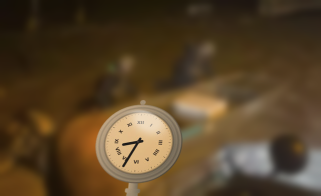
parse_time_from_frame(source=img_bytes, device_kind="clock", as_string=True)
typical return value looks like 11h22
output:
8h34
